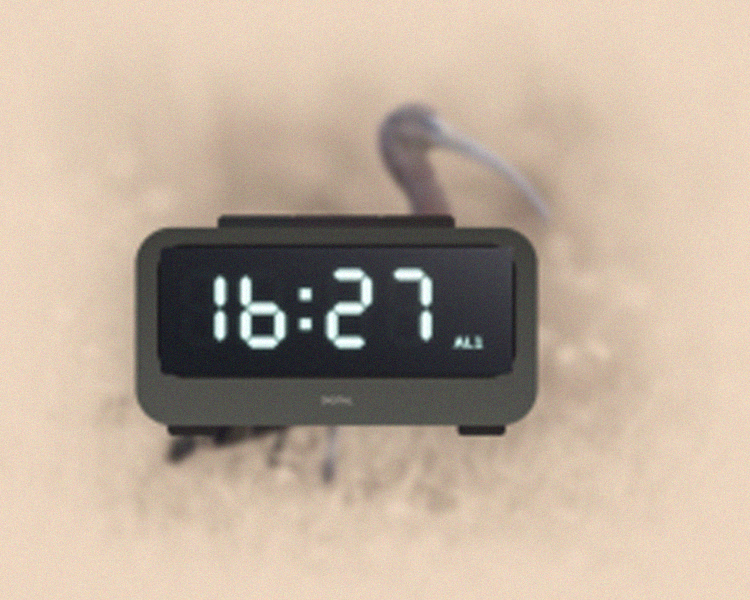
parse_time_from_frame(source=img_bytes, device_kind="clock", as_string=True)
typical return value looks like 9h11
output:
16h27
